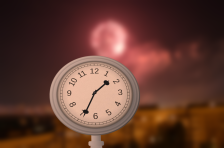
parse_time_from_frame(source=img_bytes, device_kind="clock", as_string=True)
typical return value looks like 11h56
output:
1h34
